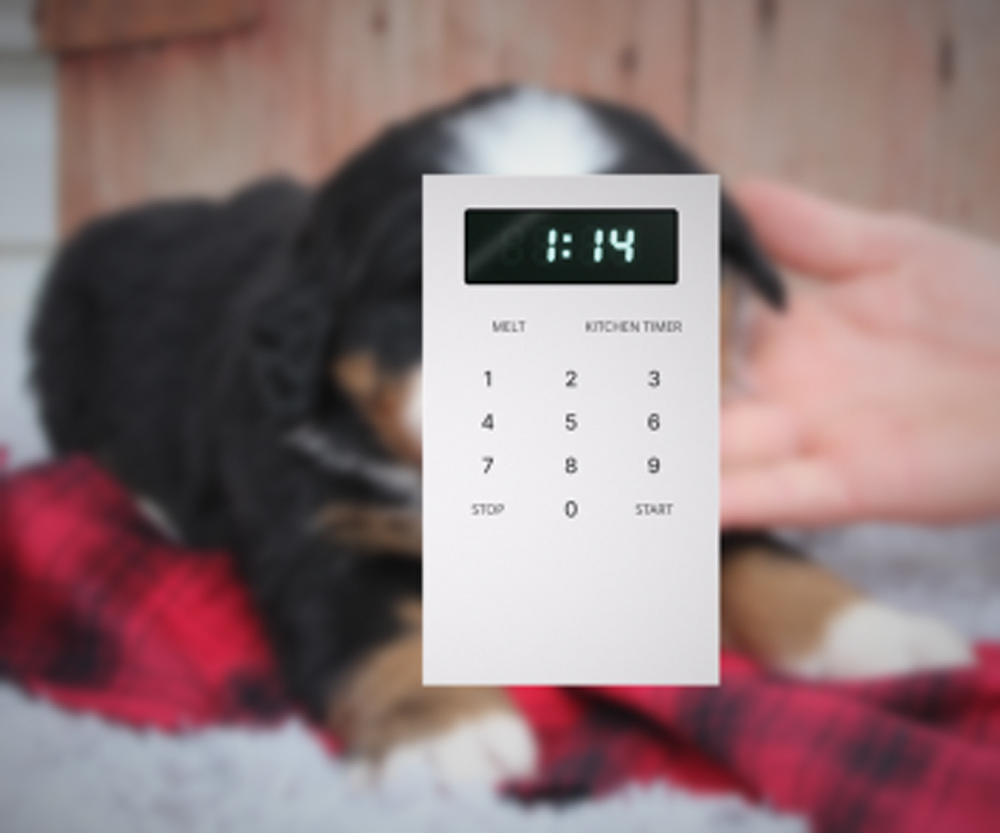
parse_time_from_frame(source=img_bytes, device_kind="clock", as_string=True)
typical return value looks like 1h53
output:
1h14
